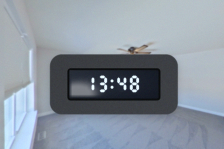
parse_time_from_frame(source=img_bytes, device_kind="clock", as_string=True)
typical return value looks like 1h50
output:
13h48
